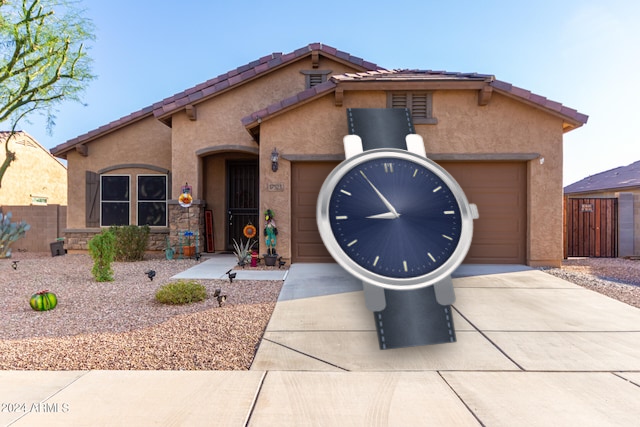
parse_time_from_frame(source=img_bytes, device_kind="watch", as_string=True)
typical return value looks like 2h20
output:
8h55
